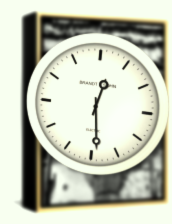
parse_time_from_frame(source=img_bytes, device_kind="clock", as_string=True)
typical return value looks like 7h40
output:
12h29
